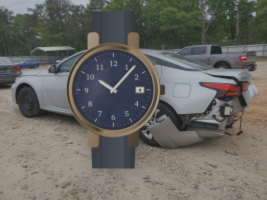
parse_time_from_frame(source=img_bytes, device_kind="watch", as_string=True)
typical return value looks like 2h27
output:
10h07
